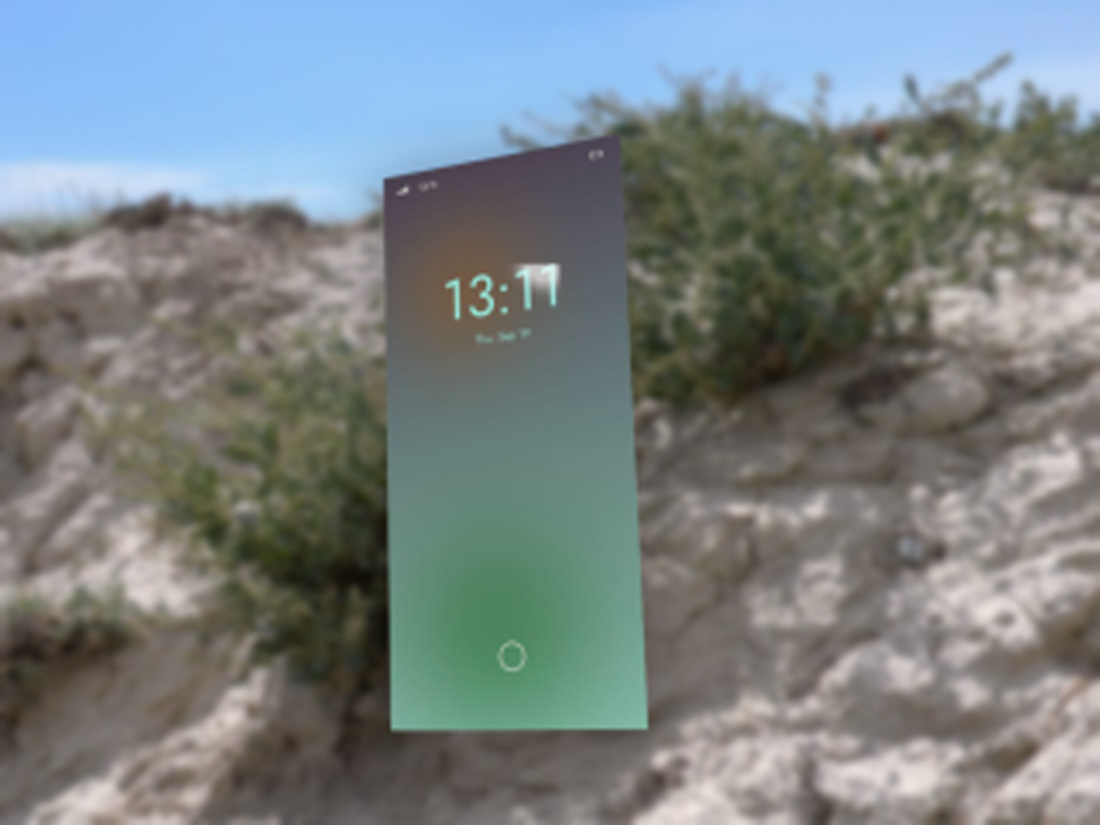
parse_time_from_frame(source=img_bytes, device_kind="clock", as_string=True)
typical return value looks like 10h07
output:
13h11
